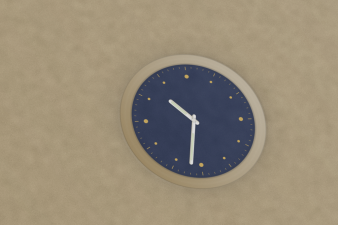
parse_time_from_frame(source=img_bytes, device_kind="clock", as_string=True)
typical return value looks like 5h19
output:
10h32
